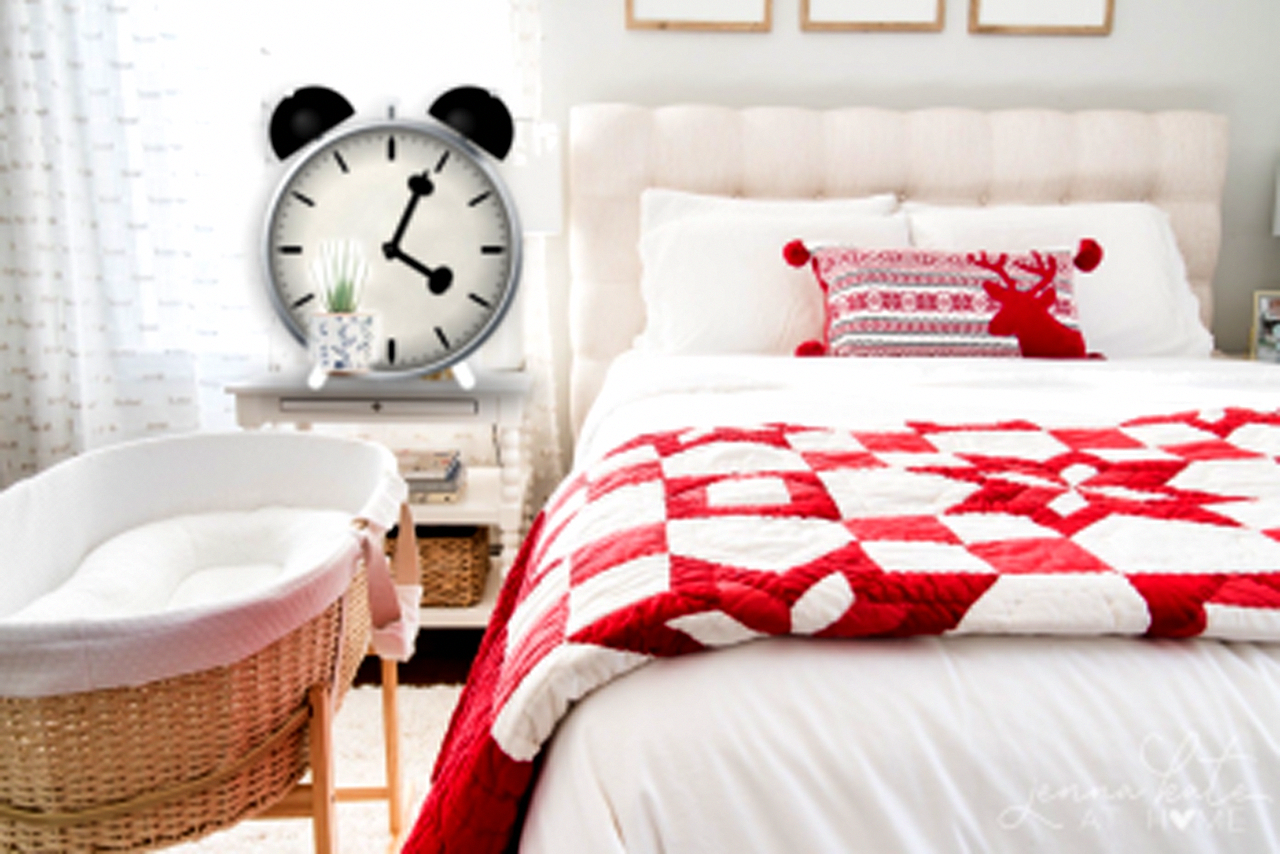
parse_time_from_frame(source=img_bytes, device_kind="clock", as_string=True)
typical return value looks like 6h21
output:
4h04
